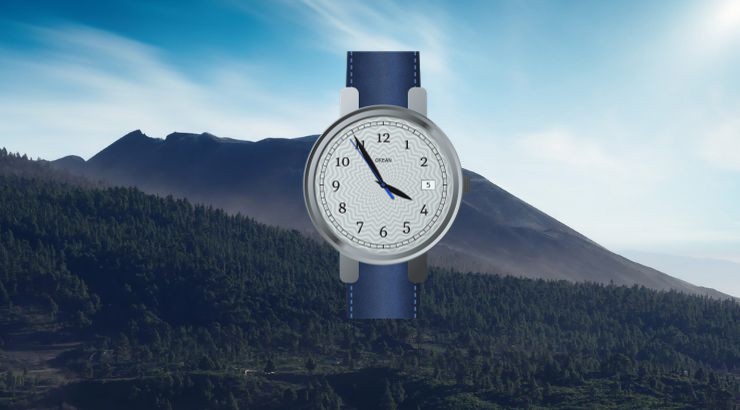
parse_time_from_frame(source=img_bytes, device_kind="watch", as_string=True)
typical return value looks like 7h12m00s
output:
3h54m54s
